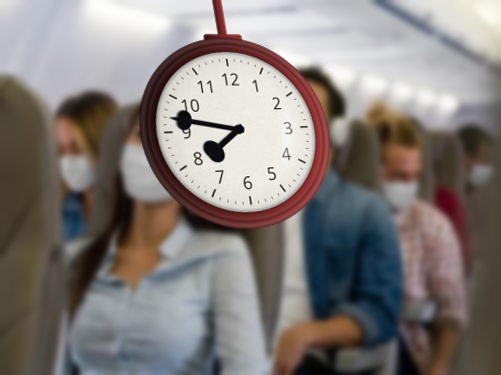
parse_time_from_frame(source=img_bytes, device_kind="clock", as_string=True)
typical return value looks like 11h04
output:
7h47
